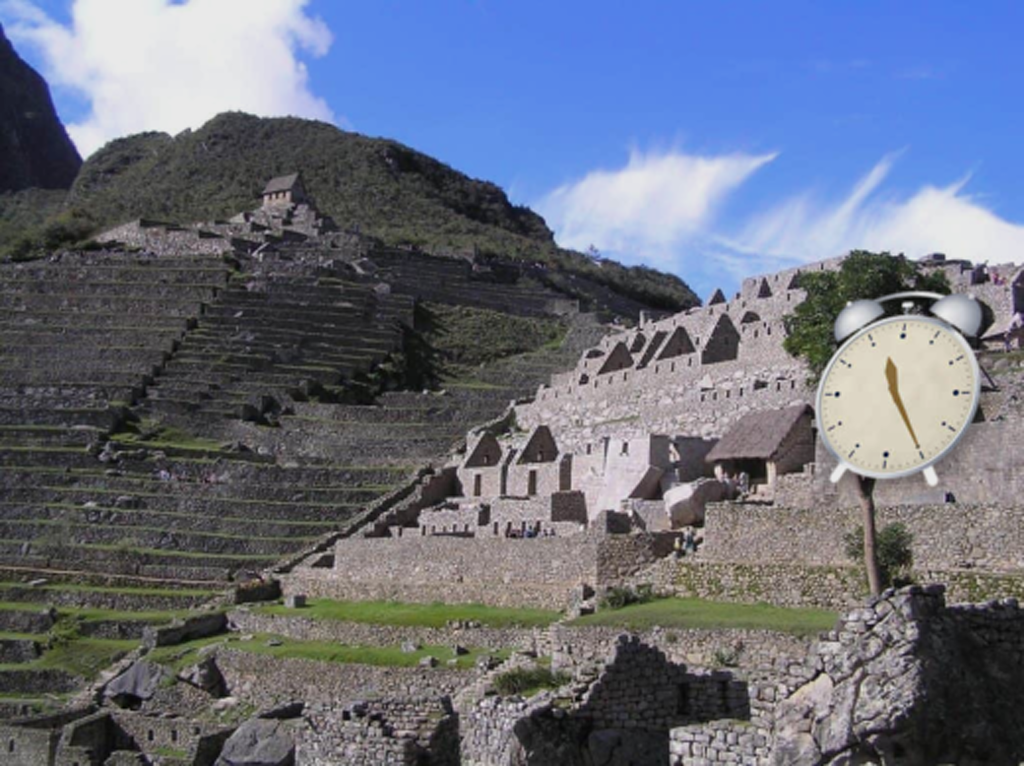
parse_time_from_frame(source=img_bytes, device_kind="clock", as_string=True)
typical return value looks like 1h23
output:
11h25
